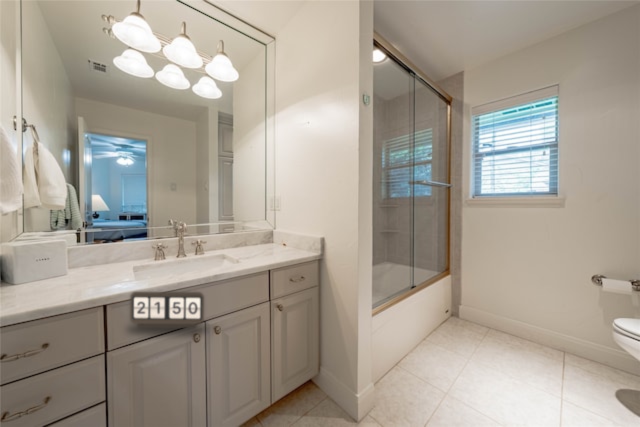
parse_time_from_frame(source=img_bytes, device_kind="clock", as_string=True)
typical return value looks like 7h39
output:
21h50
